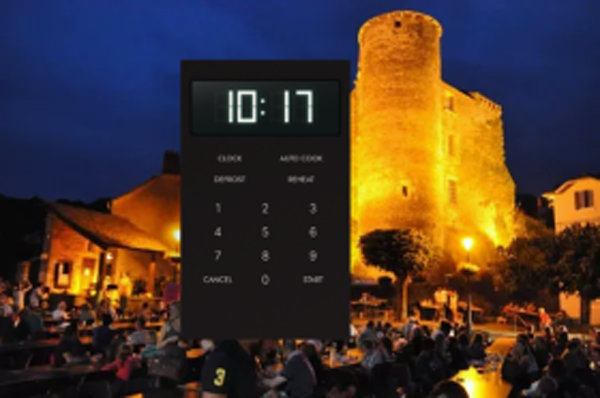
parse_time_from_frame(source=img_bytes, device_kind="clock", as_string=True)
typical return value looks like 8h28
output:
10h17
